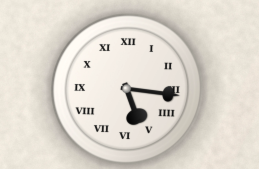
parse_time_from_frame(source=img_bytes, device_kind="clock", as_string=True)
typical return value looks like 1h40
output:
5h16
